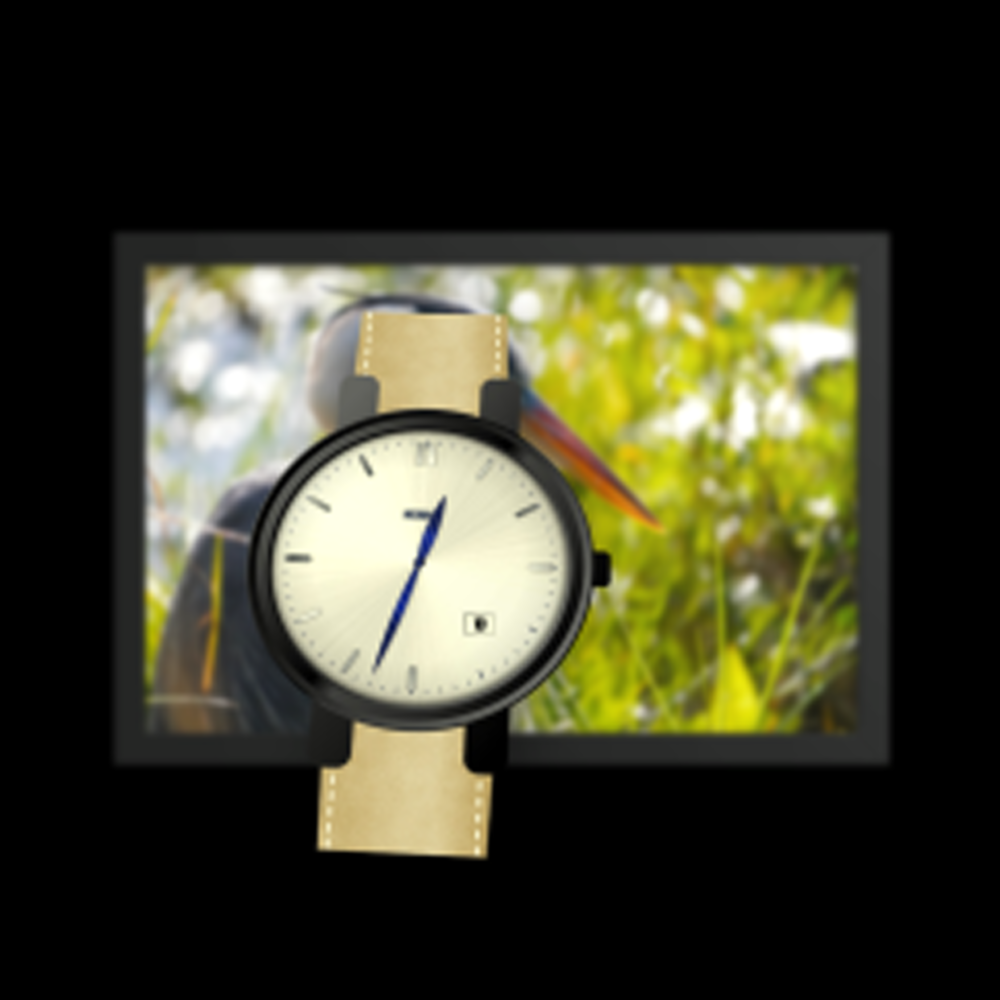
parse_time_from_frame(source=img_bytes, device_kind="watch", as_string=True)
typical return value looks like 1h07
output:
12h33
